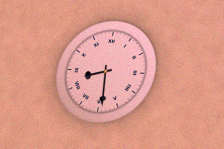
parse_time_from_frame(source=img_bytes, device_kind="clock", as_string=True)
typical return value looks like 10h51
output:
8h29
